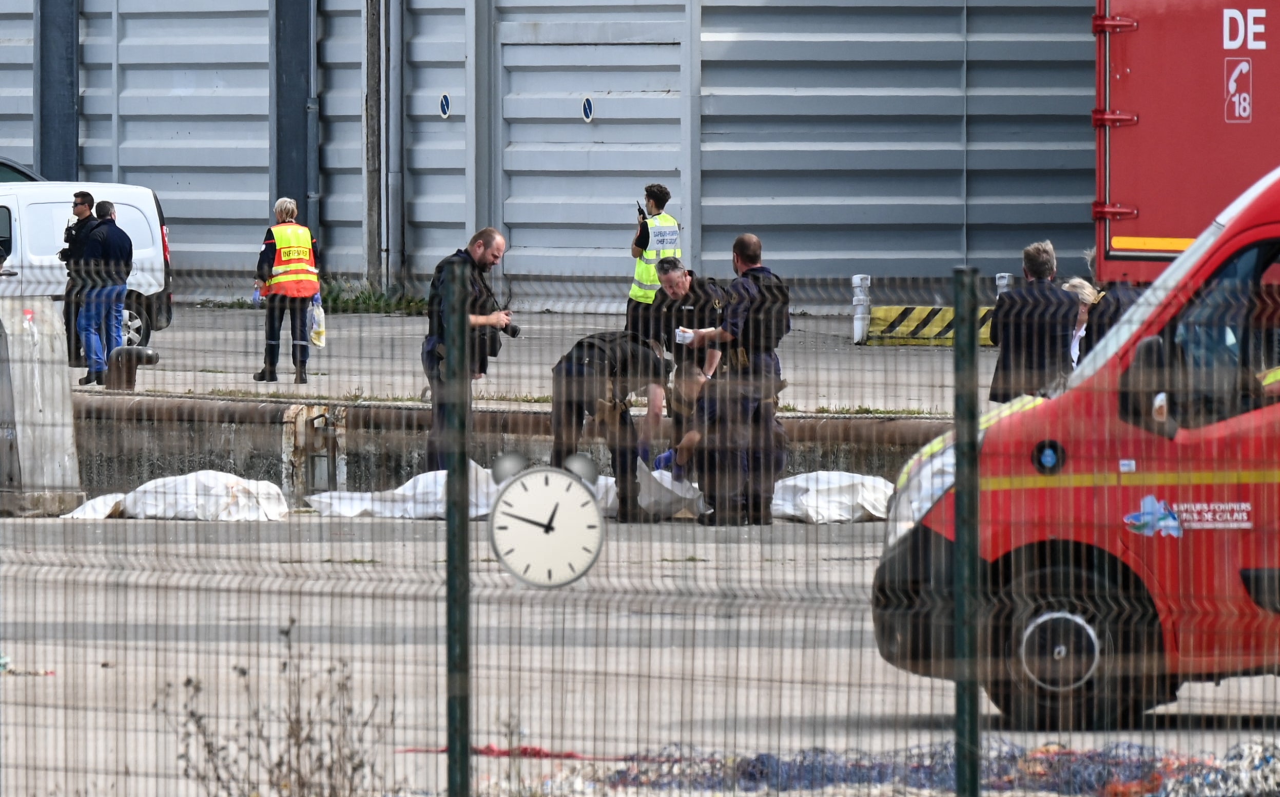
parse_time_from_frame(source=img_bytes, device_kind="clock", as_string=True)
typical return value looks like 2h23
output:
12h48
